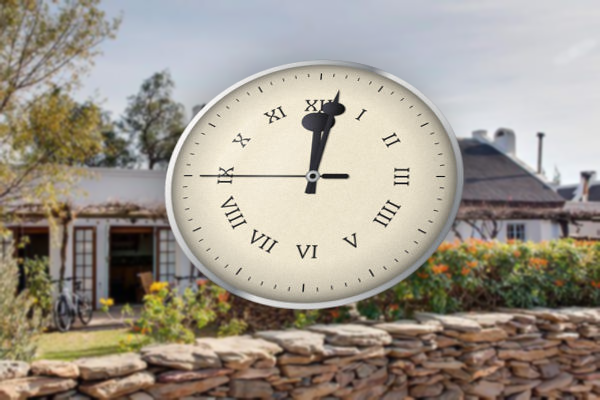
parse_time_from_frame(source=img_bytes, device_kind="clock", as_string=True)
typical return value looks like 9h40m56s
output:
12h01m45s
